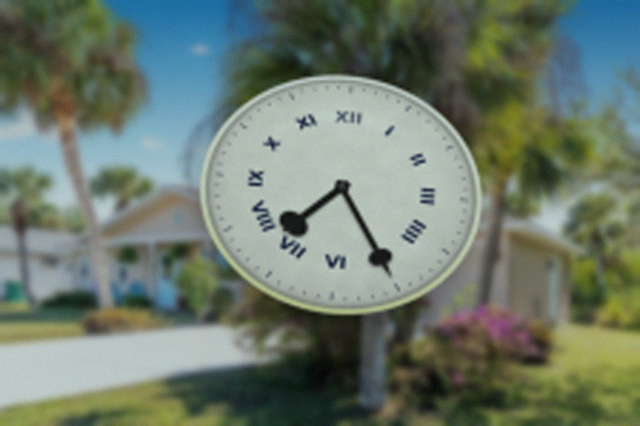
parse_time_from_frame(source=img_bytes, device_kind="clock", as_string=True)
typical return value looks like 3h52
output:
7h25
